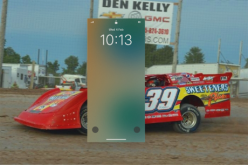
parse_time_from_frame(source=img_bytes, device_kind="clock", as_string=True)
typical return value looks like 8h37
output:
10h13
